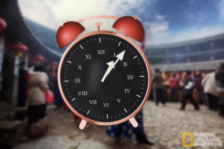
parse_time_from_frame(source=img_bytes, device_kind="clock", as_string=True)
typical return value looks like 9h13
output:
1h07
